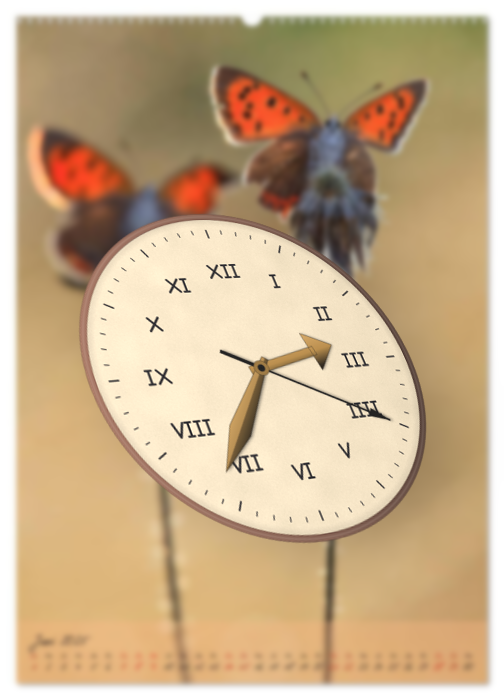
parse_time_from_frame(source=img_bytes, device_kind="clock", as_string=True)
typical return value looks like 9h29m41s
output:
2h36m20s
